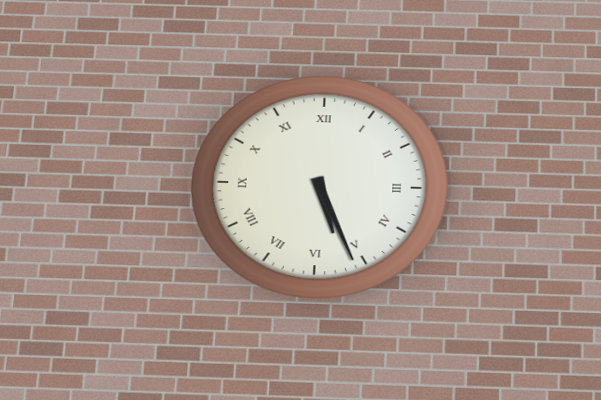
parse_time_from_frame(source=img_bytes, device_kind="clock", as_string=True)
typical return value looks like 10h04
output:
5h26
